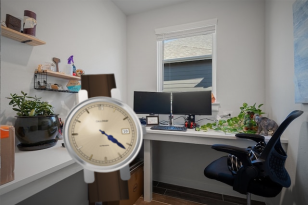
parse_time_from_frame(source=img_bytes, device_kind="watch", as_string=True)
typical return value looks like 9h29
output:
4h22
